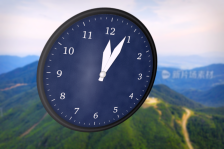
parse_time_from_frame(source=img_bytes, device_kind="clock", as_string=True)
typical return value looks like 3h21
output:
12h04
